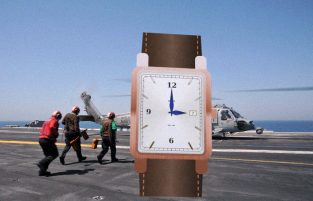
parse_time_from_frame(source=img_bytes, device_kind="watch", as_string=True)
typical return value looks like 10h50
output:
3h00
